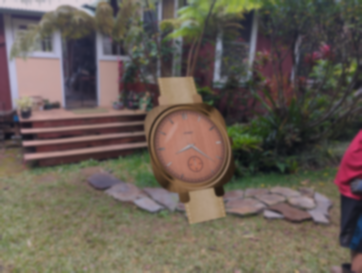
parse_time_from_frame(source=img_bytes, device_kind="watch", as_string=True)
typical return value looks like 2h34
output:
8h22
